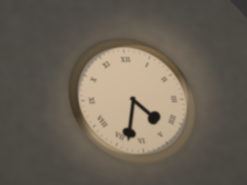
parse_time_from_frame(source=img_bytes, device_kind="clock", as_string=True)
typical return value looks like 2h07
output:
4h33
